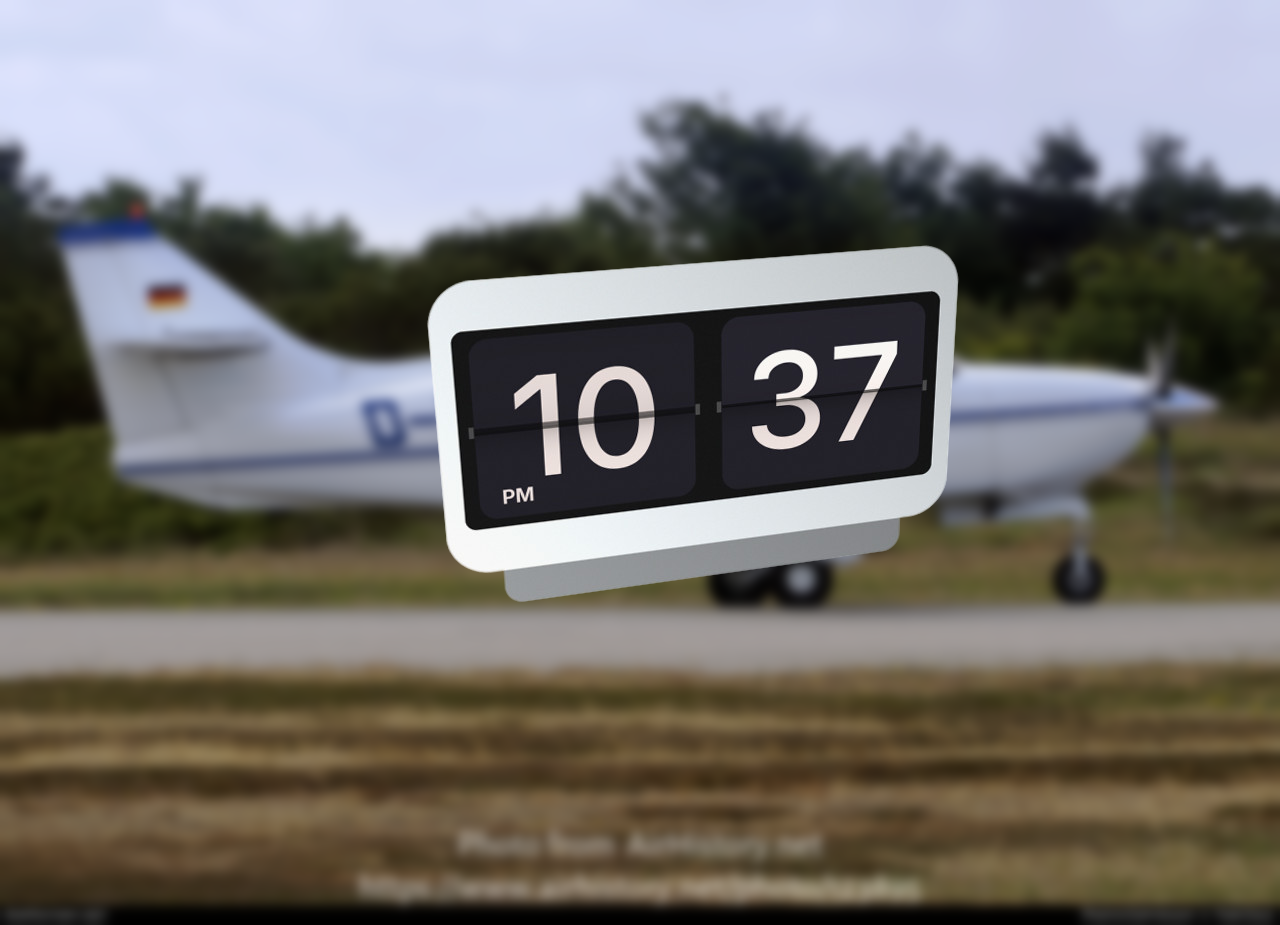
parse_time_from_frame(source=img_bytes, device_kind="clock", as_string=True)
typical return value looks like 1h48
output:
10h37
